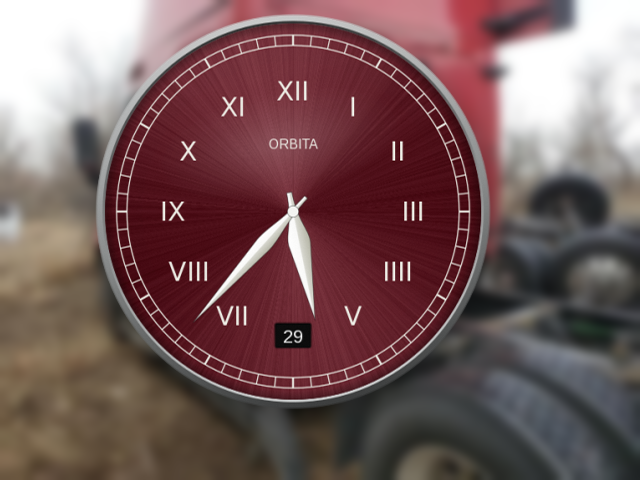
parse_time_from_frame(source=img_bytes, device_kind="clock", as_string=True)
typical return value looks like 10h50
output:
5h37
